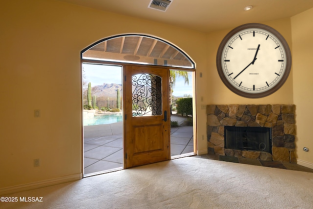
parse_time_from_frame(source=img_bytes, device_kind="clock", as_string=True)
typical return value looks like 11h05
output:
12h38
